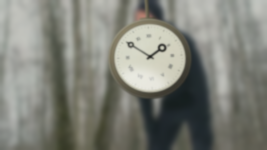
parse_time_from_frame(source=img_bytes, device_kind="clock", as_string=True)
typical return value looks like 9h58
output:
1h51
